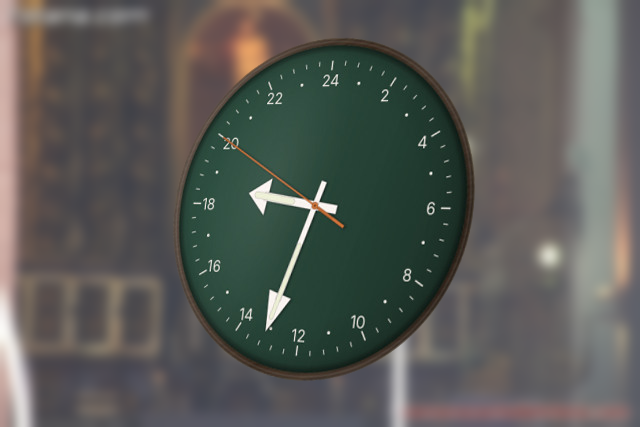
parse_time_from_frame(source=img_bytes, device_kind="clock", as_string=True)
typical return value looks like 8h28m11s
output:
18h32m50s
